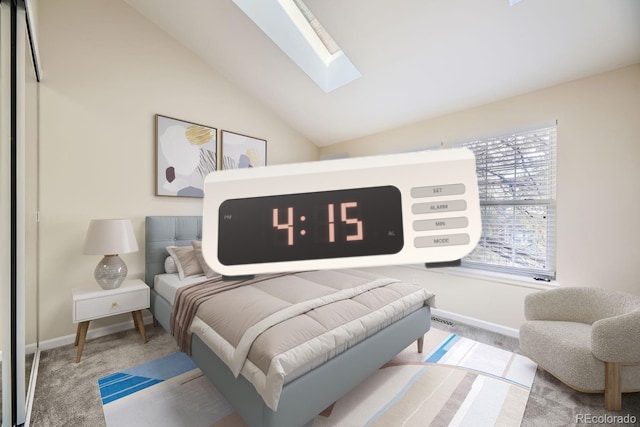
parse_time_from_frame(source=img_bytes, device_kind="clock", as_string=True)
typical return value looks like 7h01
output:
4h15
